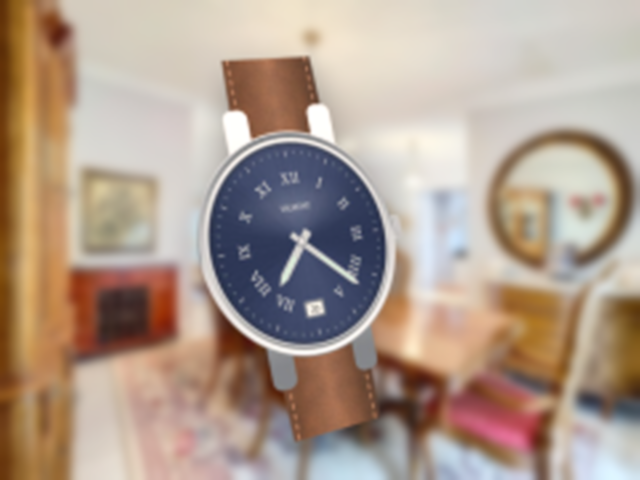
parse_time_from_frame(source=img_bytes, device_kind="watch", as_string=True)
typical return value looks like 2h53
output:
7h22
